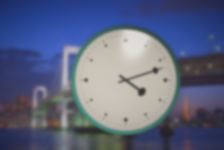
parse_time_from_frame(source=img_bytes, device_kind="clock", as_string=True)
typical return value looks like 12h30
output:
4h12
